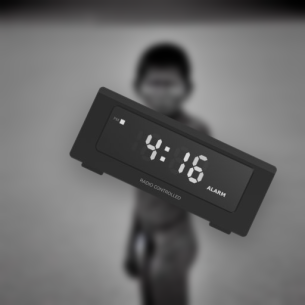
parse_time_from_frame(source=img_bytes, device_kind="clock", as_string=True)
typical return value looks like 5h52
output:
4h16
